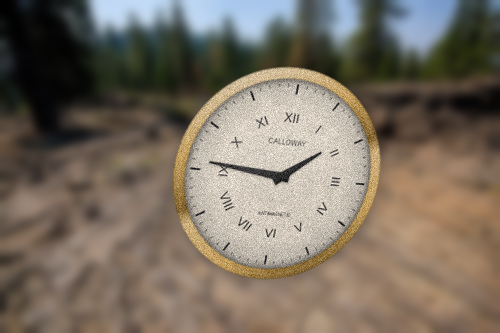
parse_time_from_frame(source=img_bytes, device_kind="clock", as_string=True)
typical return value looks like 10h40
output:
1h46
